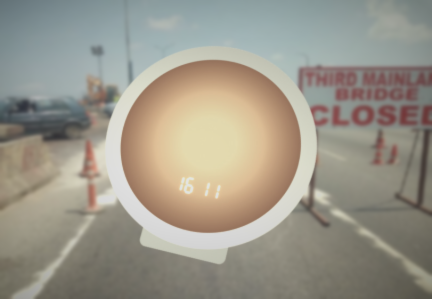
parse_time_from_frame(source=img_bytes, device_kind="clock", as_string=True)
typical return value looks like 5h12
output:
16h11
